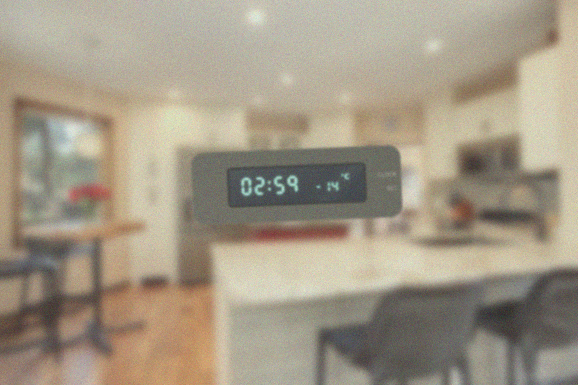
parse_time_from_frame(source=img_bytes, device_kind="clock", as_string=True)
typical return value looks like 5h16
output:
2h59
